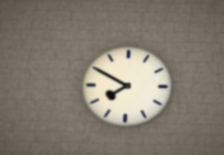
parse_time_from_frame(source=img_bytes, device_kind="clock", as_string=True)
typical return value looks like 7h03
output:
7h50
